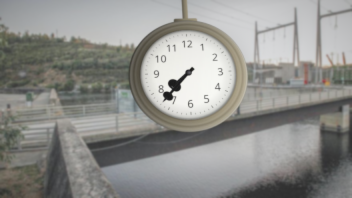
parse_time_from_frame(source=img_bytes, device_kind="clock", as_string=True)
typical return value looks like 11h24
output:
7h37
